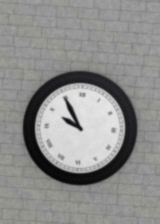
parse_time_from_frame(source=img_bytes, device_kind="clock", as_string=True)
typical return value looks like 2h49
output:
9h55
